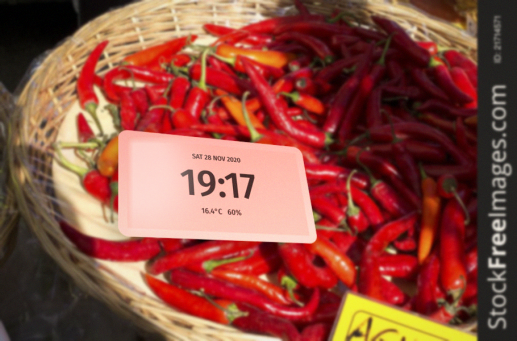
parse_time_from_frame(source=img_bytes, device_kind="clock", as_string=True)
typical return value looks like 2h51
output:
19h17
